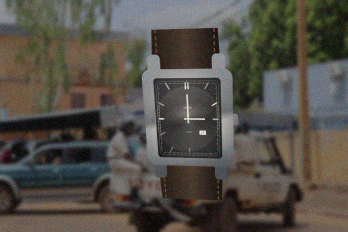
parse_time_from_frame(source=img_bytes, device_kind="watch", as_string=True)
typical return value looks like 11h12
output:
3h00
